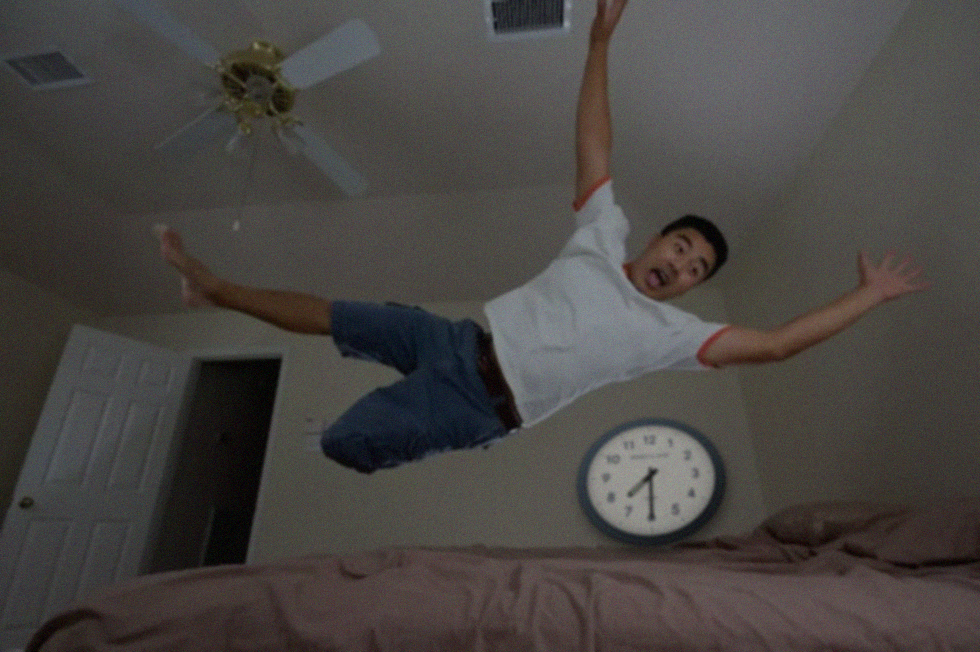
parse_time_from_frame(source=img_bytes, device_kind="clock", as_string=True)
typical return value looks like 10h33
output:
7h30
